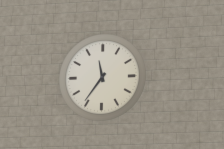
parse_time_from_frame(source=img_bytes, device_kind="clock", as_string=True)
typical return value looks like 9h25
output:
11h36
